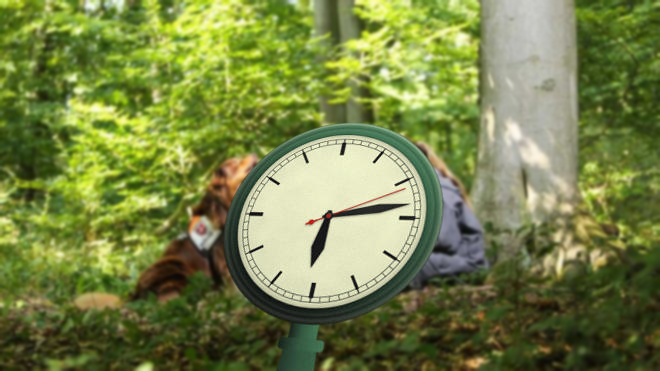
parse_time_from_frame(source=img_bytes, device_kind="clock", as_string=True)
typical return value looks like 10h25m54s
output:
6h13m11s
